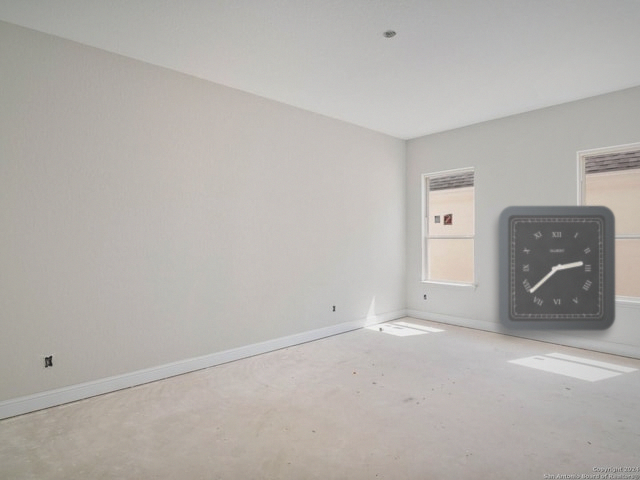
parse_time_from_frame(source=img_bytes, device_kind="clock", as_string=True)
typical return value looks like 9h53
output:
2h38
